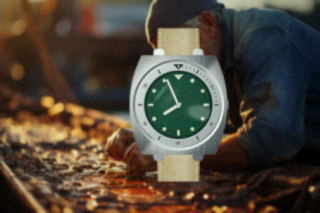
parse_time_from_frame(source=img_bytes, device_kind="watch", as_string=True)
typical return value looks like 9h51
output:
7h56
